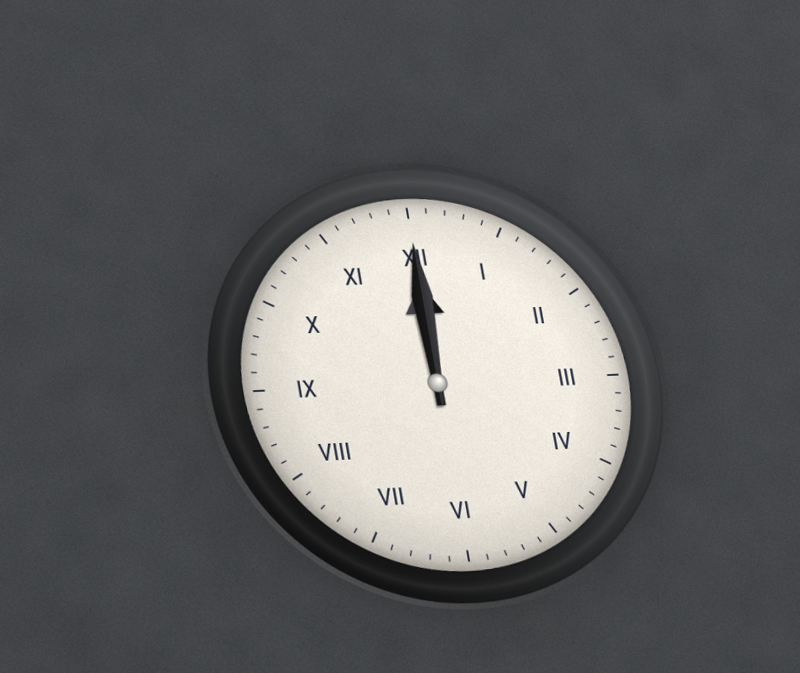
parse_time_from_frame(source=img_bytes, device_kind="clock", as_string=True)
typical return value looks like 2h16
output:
12h00
